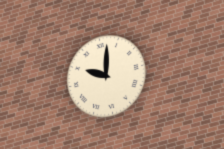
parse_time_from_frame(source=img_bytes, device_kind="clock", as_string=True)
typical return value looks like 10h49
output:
10h02
